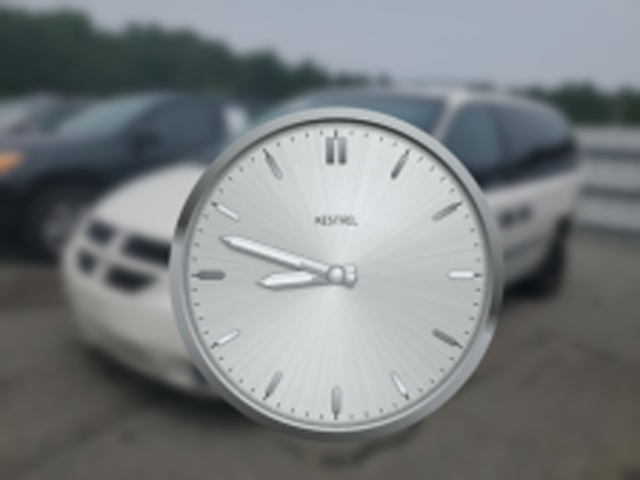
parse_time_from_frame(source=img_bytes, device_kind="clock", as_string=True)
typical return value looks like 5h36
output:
8h48
